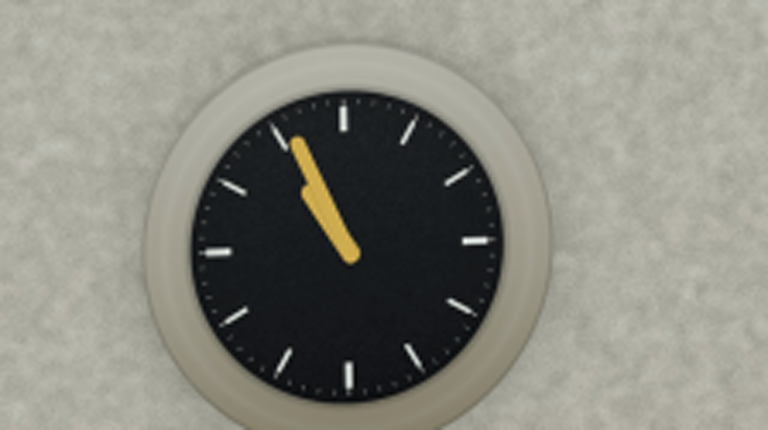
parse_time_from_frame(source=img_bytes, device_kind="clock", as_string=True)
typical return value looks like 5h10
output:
10h56
